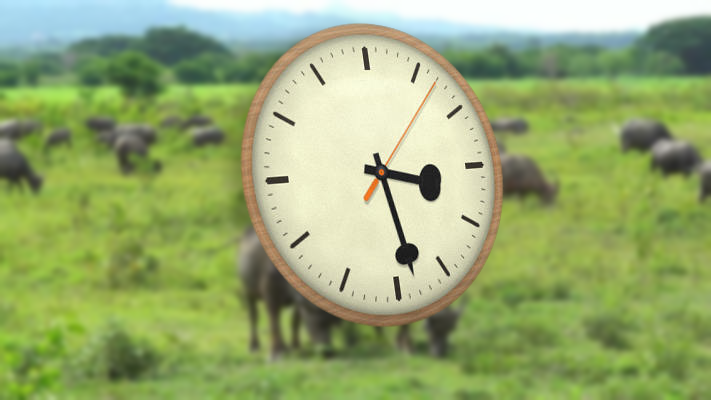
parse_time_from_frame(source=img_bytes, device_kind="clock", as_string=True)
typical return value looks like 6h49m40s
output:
3h28m07s
